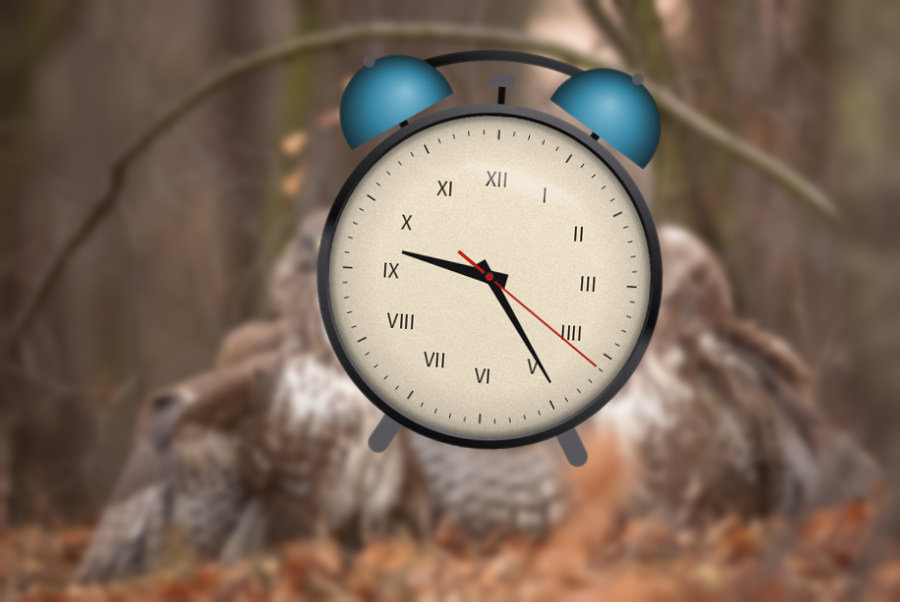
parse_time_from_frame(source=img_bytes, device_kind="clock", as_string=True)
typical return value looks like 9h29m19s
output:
9h24m21s
